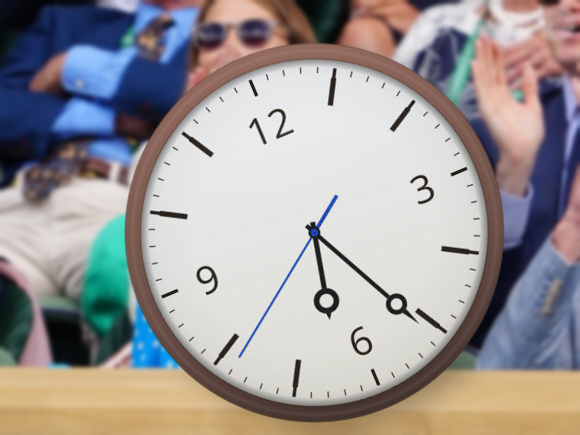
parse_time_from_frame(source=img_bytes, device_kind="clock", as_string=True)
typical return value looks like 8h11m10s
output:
6h25m39s
